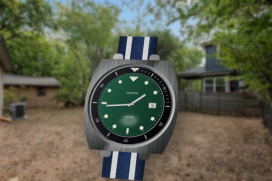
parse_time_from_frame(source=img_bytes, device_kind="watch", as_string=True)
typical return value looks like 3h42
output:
1h44
